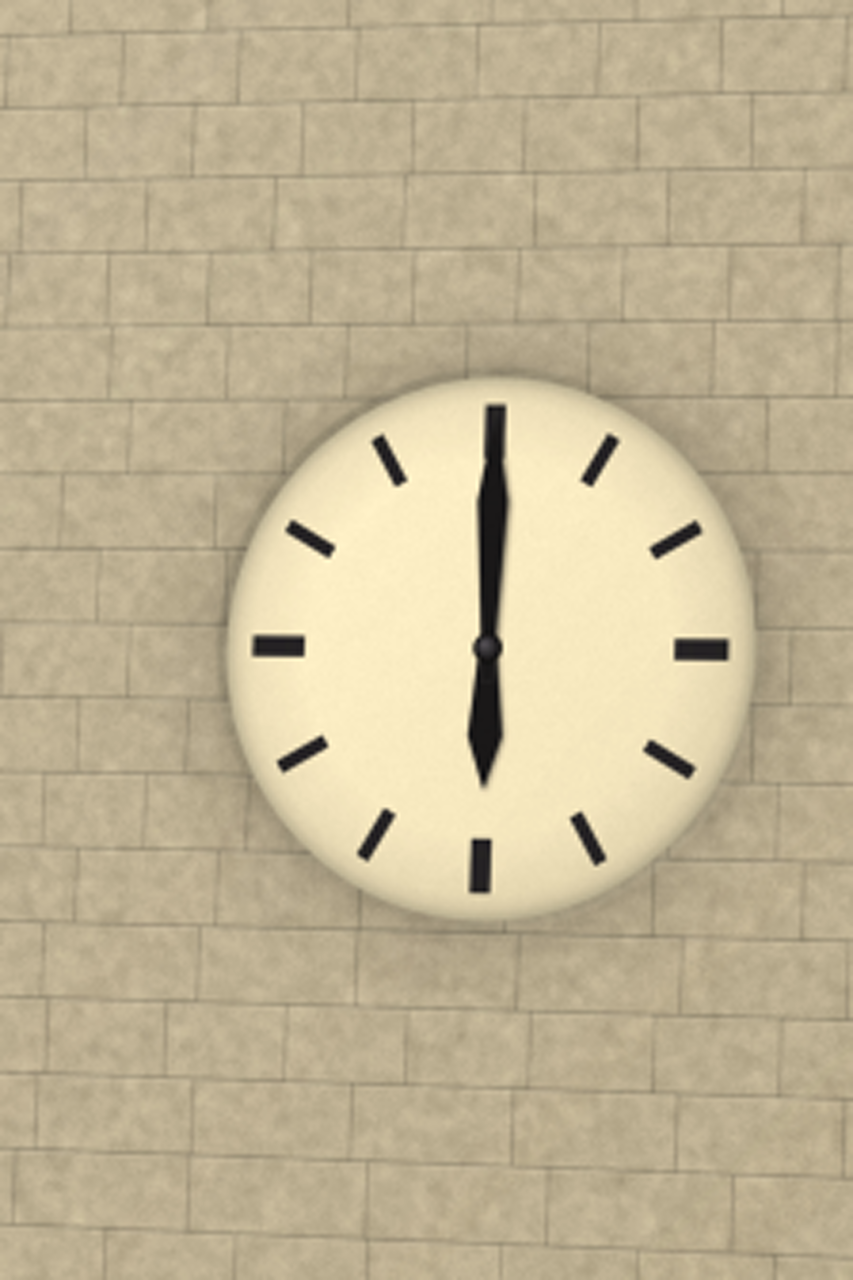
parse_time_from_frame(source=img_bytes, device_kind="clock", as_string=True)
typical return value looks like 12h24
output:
6h00
